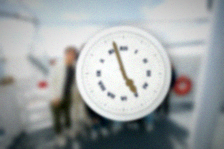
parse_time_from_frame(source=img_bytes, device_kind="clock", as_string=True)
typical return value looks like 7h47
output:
4h57
